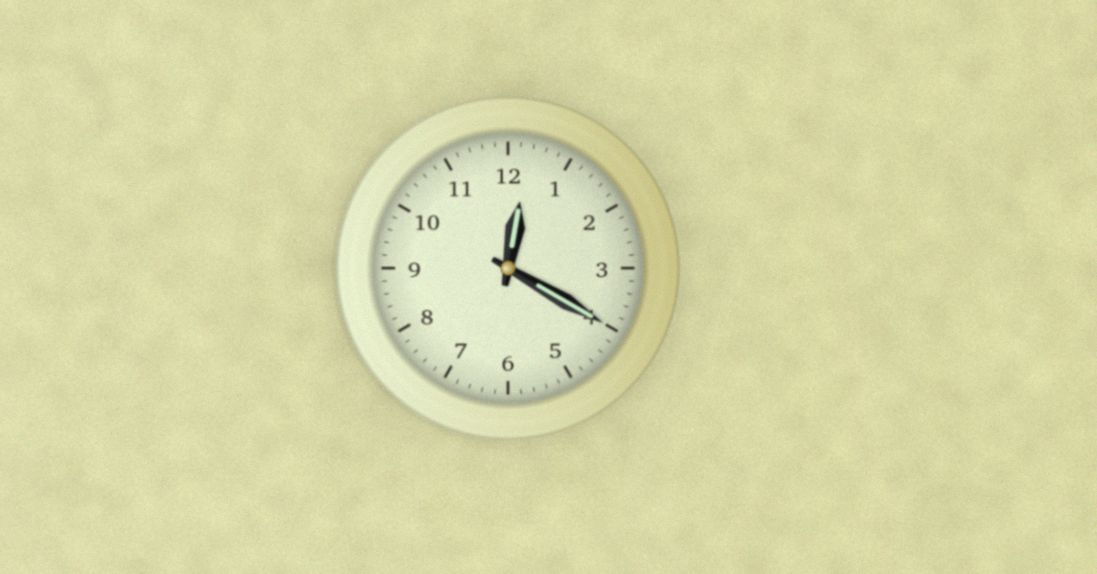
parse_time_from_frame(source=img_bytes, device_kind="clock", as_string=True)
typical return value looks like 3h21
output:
12h20
